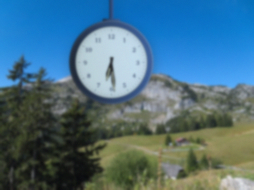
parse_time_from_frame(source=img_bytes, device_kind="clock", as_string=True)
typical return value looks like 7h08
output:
6h29
